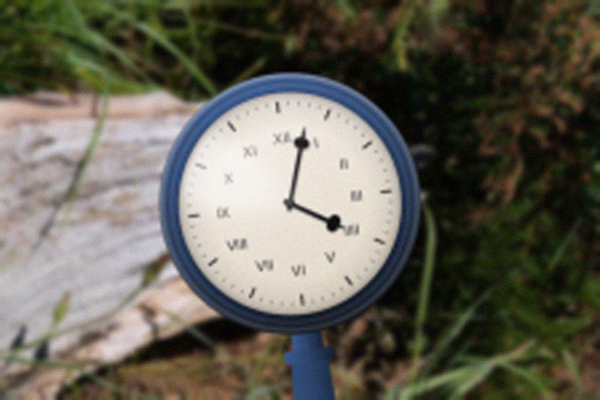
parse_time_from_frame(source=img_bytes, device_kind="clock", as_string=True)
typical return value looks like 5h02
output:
4h03
